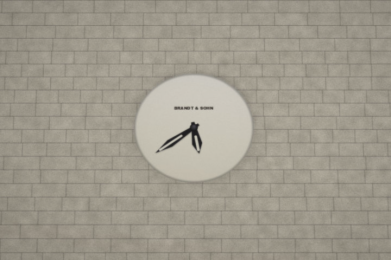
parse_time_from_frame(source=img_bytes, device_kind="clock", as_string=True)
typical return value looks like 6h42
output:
5h39
